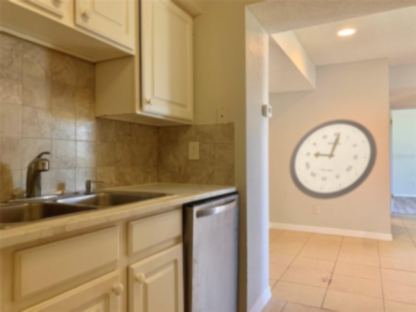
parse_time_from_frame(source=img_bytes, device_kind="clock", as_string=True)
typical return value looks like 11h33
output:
9h01
